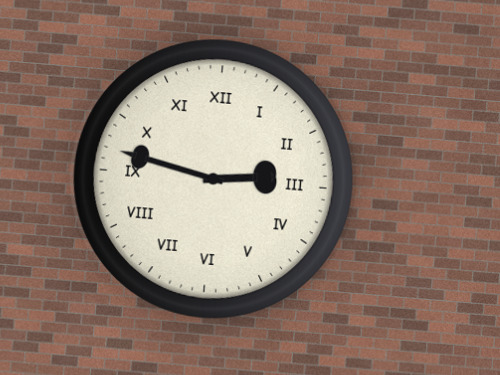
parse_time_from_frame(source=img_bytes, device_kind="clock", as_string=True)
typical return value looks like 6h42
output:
2h47
